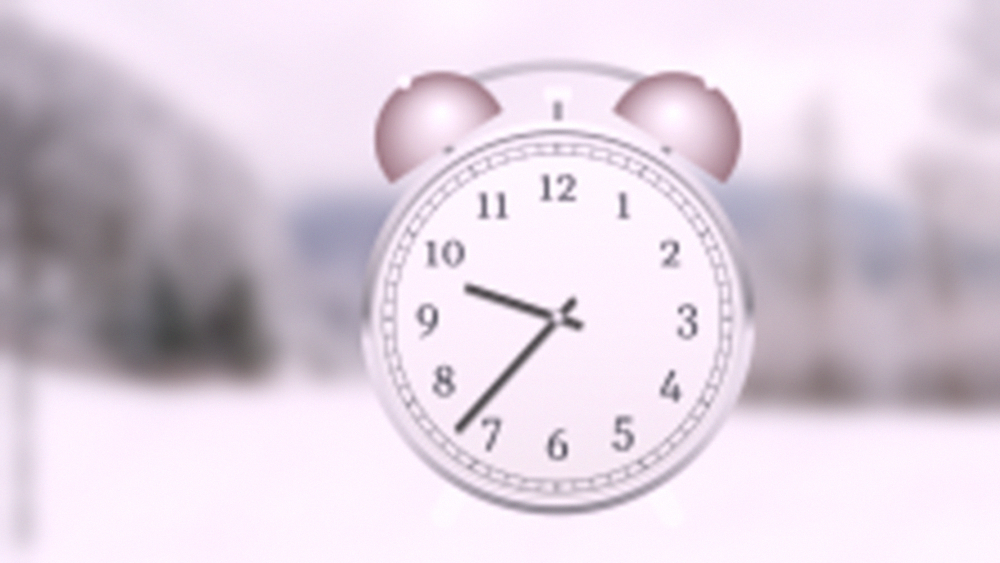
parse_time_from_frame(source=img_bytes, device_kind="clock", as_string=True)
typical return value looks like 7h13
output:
9h37
